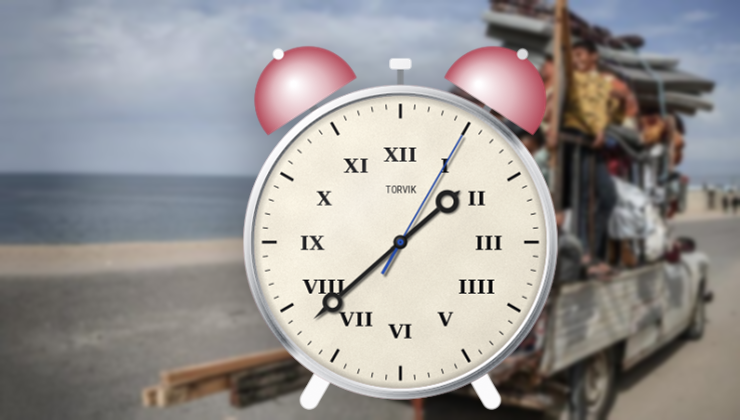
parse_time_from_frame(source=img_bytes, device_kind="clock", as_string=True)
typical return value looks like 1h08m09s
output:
1h38m05s
